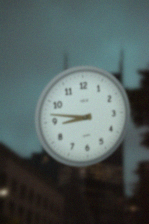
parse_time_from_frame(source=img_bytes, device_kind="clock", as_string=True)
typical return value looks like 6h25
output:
8h47
